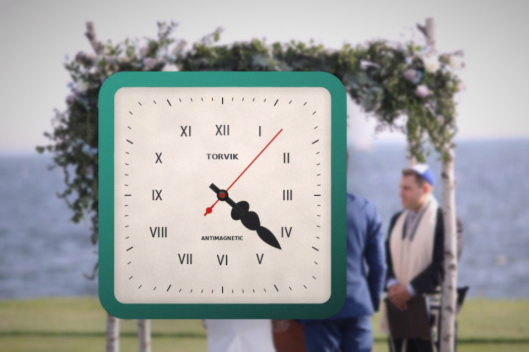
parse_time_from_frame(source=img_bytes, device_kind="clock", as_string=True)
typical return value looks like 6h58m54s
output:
4h22m07s
